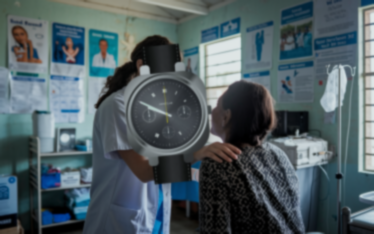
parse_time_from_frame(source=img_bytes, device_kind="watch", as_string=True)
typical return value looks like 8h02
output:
9h50
